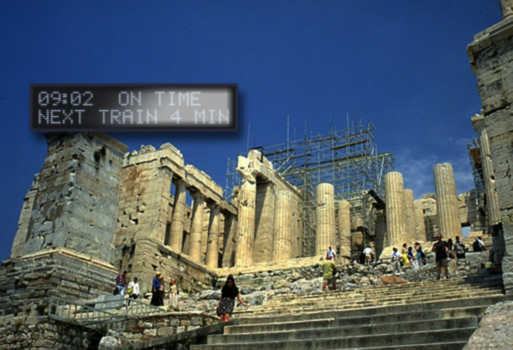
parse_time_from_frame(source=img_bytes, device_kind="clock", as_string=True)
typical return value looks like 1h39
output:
9h02
